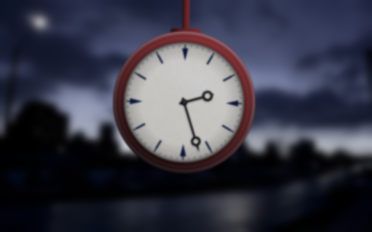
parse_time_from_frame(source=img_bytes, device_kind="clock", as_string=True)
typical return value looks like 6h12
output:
2h27
